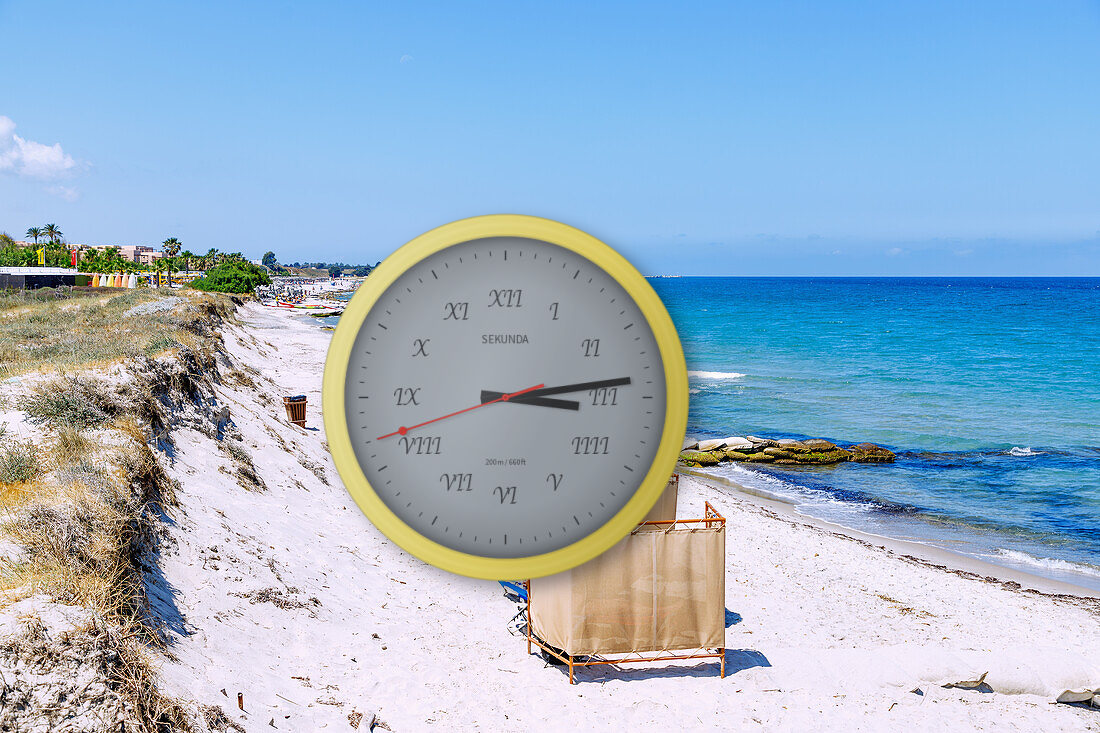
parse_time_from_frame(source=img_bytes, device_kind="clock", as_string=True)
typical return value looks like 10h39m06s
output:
3h13m42s
